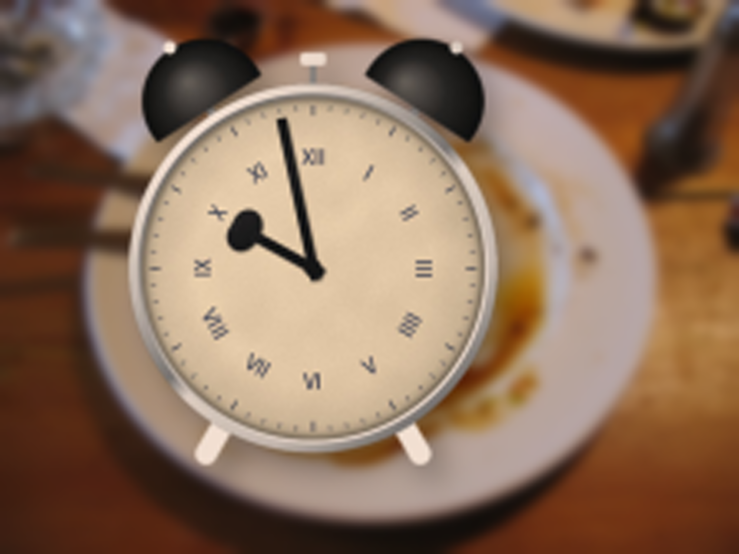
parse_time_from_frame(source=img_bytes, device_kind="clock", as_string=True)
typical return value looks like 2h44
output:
9h58
